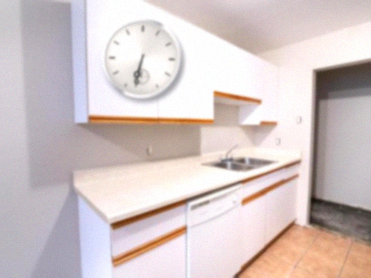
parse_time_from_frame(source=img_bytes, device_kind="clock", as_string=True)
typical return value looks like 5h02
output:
6h32
